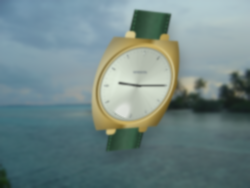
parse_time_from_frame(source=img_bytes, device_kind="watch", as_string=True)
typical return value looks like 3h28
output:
9h15
